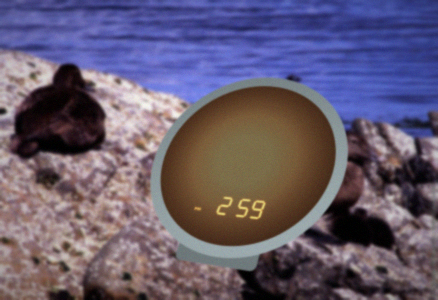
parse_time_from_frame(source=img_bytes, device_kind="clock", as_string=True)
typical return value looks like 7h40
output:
2h59
